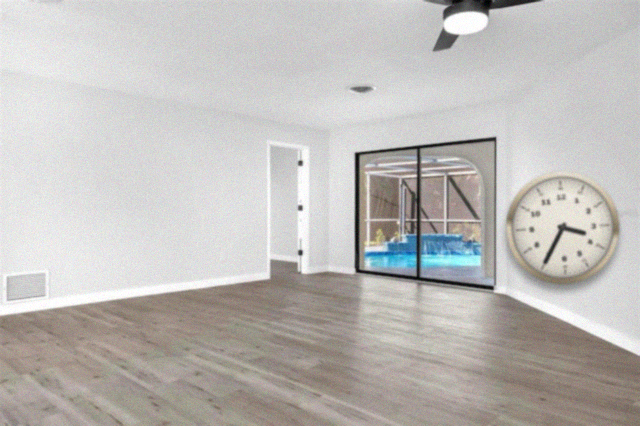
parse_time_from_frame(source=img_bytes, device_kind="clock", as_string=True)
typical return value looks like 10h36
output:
3h35
